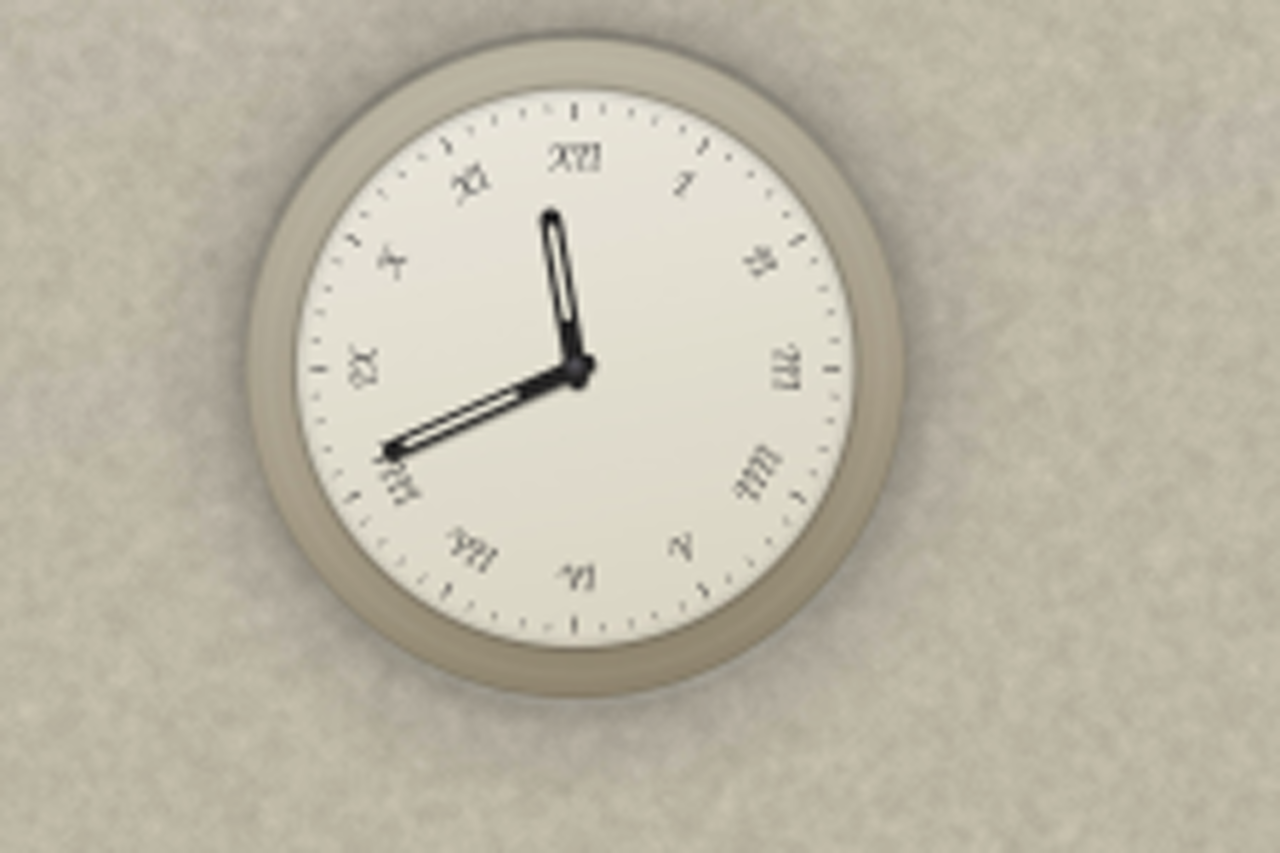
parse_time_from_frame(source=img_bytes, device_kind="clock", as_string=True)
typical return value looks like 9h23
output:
11h41
